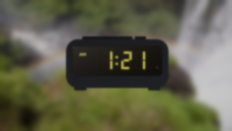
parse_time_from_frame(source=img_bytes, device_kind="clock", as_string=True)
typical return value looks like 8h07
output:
1h21
